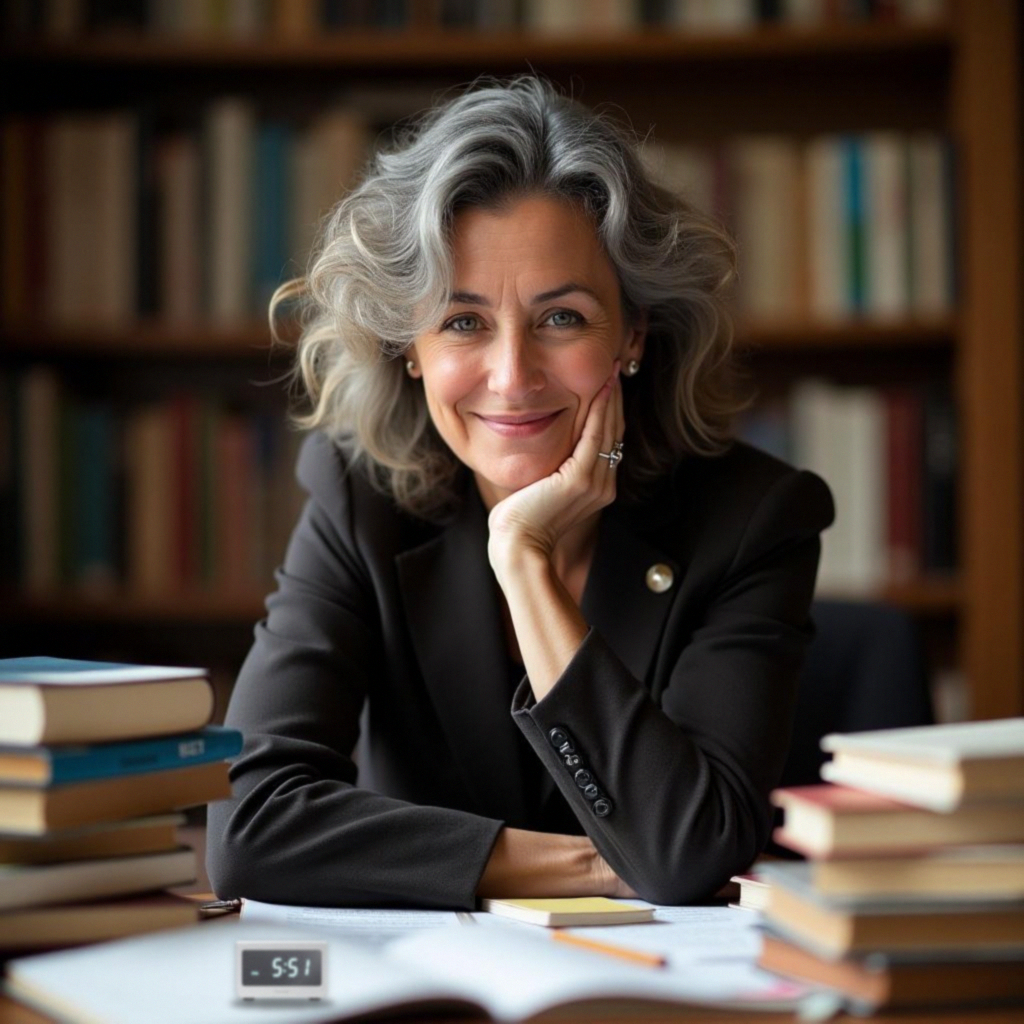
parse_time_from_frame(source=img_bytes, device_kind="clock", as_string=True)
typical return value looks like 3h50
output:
5h51
